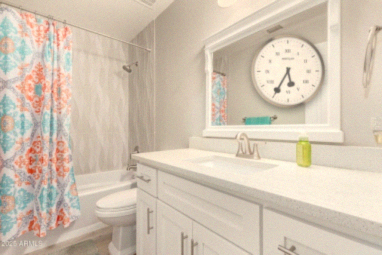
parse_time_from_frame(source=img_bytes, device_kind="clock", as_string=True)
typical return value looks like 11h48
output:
5h35
